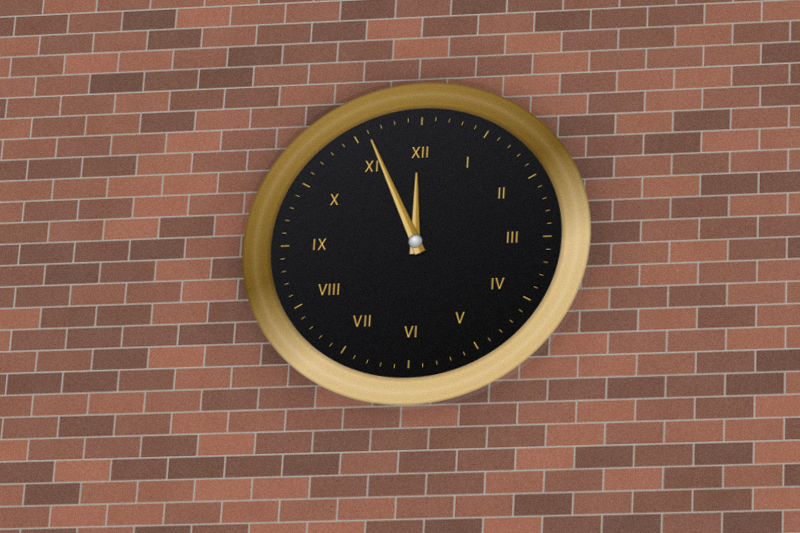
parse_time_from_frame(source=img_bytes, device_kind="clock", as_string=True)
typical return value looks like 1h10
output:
11h56
